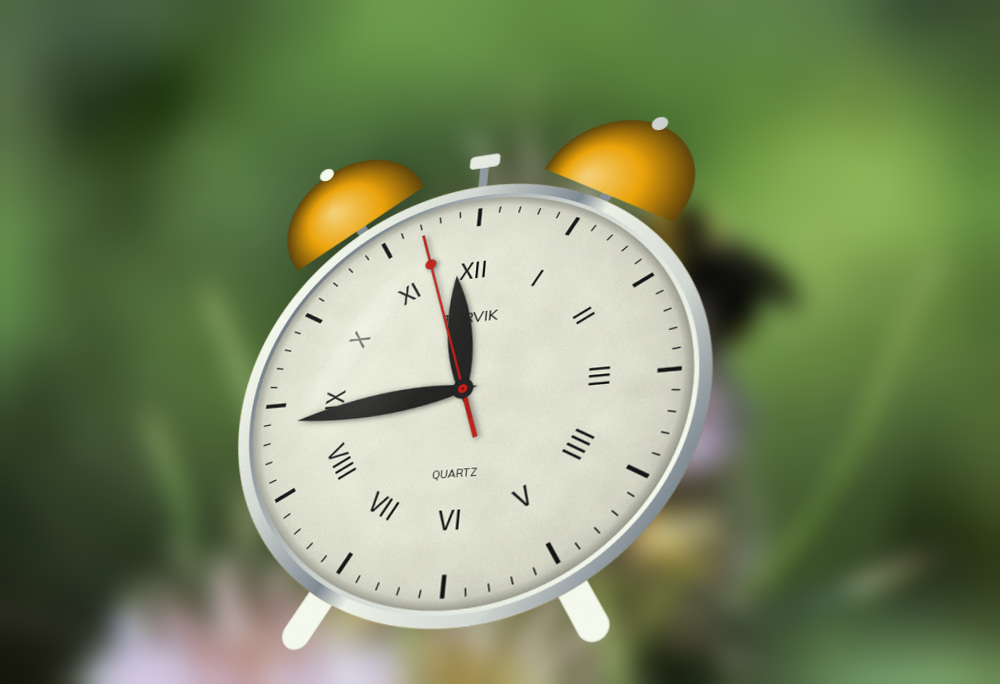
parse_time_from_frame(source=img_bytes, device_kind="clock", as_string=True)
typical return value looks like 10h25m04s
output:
11h43m57s
